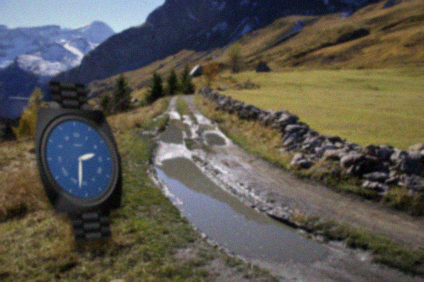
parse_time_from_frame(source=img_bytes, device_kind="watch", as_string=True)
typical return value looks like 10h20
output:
2h32
